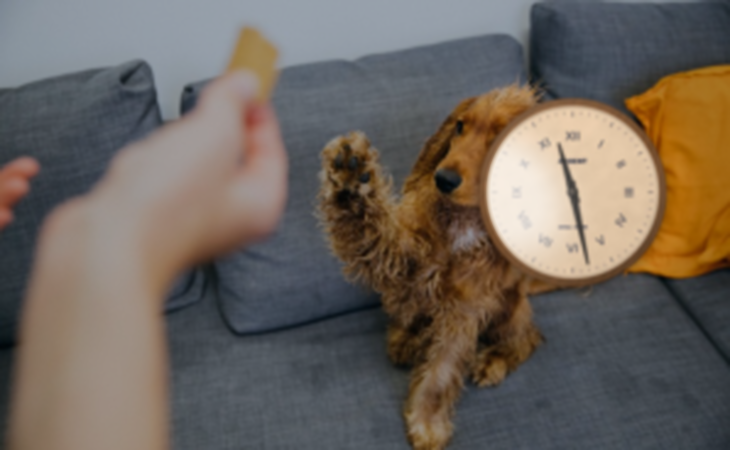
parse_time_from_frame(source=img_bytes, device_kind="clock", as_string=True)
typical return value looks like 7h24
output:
11h28
